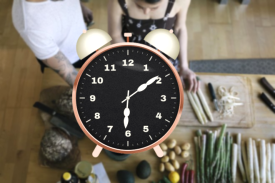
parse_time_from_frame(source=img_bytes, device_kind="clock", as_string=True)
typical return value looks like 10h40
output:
6h09
